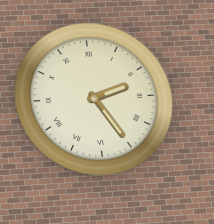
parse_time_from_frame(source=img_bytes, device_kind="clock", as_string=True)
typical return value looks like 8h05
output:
2h25
